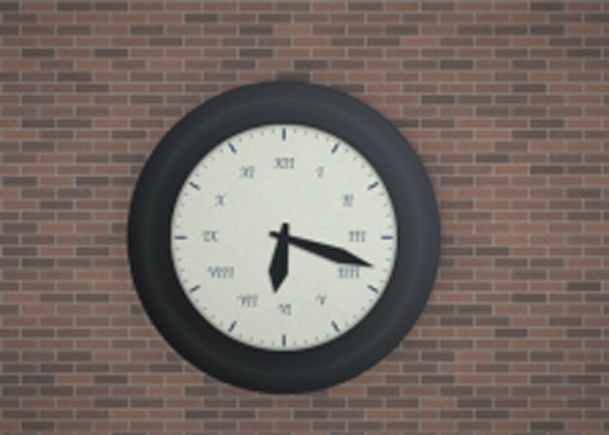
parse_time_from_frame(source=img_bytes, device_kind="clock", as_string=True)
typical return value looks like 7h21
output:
6h18
